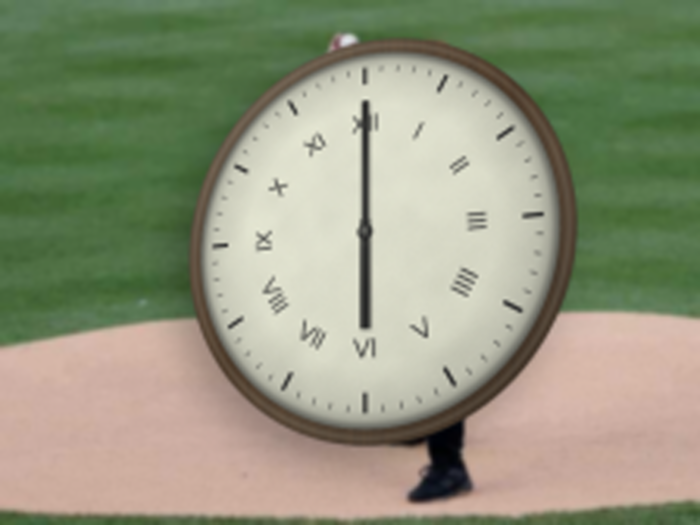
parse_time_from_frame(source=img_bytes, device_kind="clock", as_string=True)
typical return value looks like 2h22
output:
6h00
